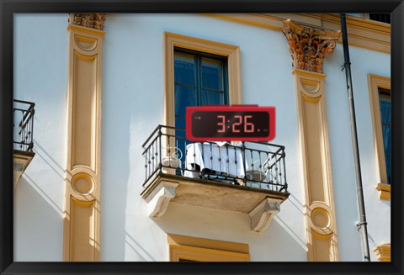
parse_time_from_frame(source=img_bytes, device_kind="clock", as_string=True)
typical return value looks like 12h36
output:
3h26
